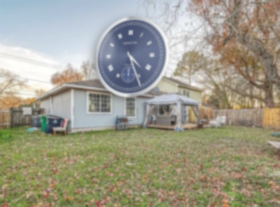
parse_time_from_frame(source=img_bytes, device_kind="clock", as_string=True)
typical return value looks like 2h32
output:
4h26
